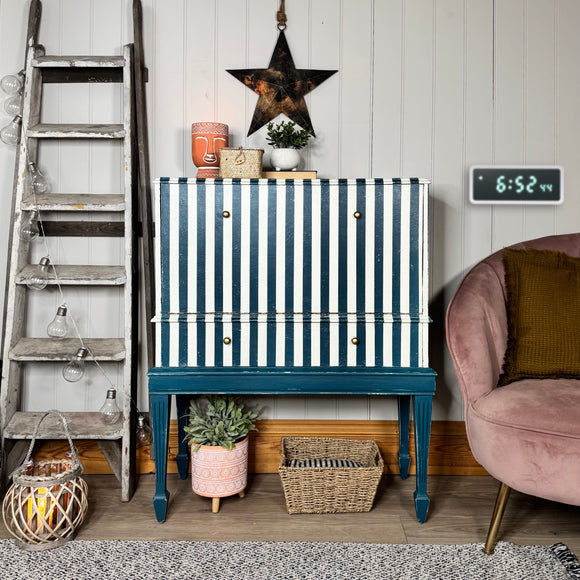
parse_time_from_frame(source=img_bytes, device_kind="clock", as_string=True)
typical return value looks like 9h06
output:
6h52
